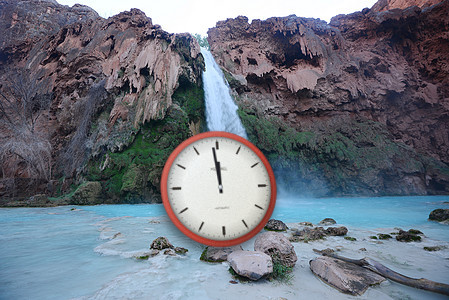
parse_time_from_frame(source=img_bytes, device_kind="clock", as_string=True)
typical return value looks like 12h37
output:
11h59
